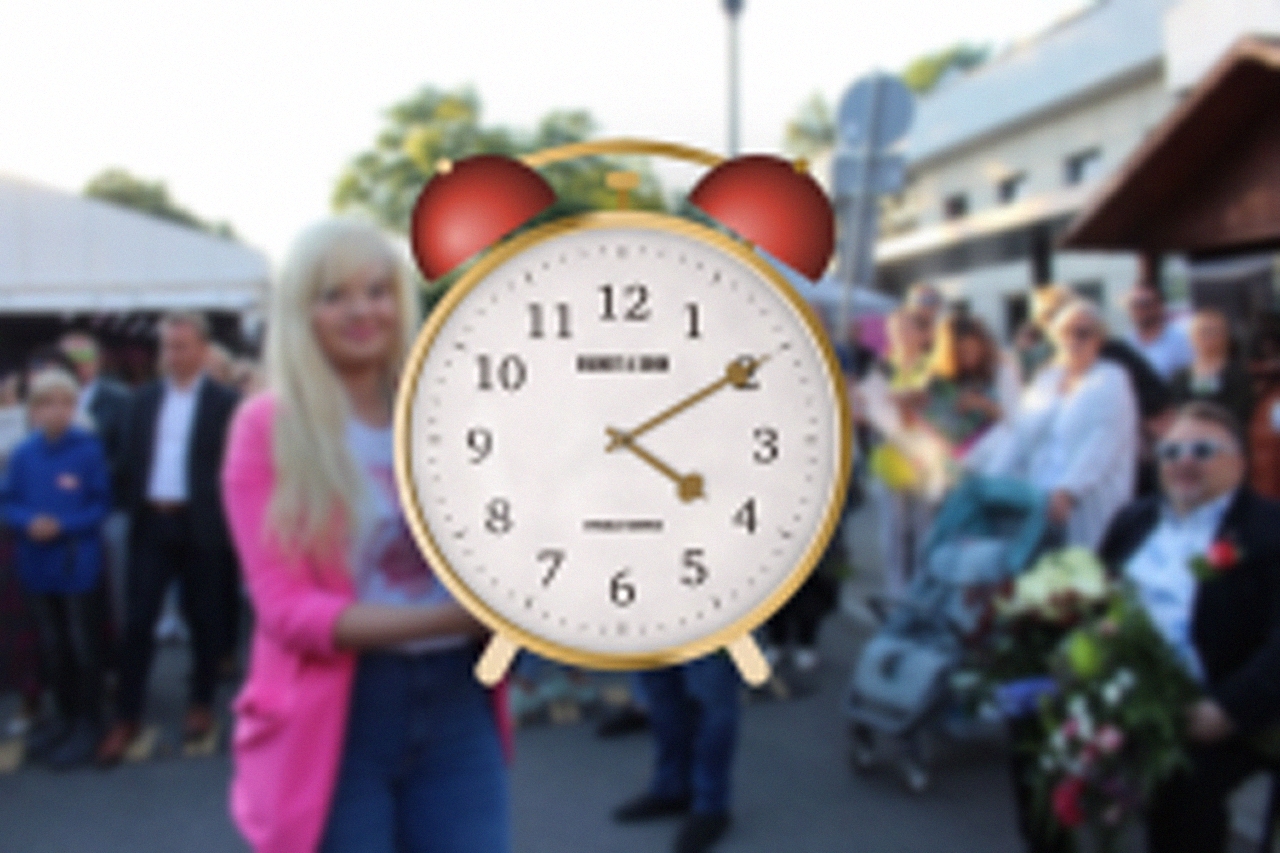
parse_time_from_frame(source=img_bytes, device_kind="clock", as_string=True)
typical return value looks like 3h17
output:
4h10
